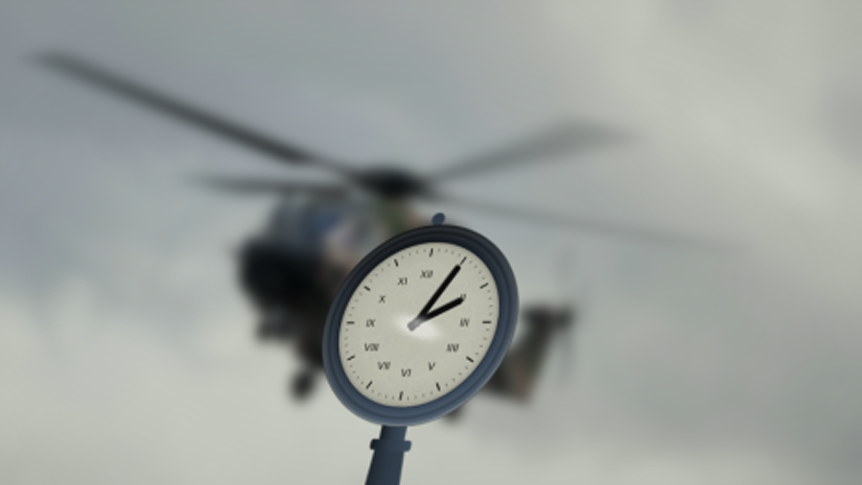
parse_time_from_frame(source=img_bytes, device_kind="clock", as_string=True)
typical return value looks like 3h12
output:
2h05
